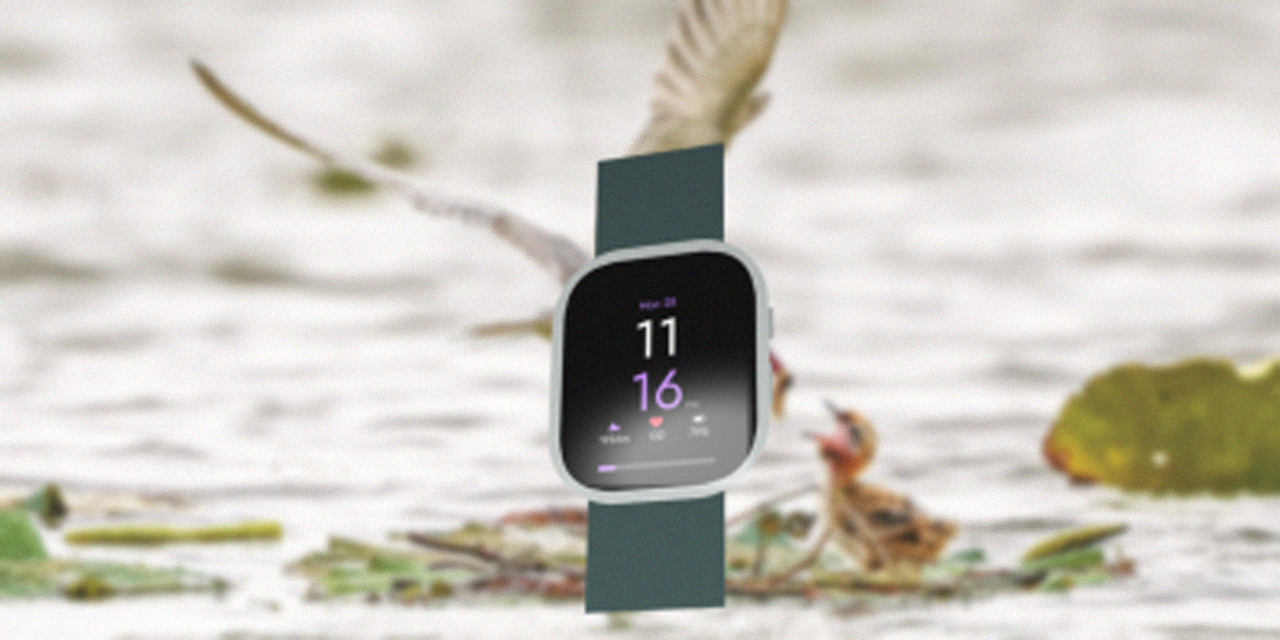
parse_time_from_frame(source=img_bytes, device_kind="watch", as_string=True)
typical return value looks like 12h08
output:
11h16
